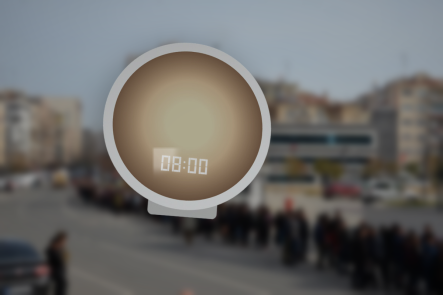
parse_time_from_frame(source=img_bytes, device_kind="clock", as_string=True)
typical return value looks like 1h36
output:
8h00
